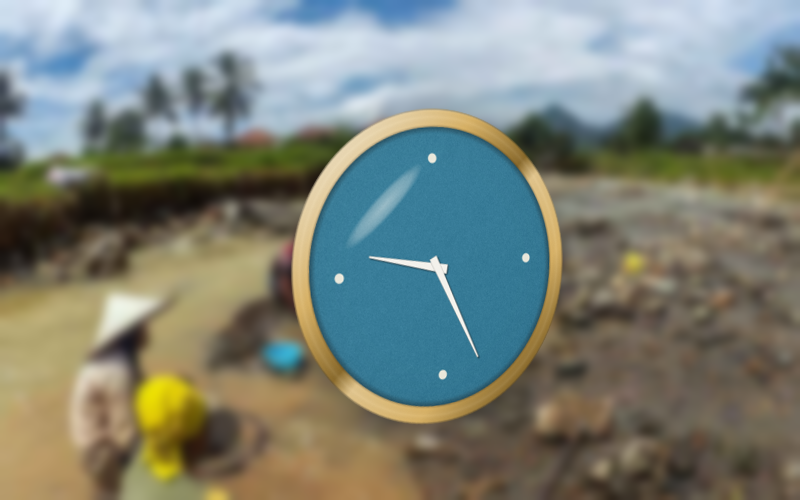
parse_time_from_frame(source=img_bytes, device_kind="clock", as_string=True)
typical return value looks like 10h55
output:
9h26
